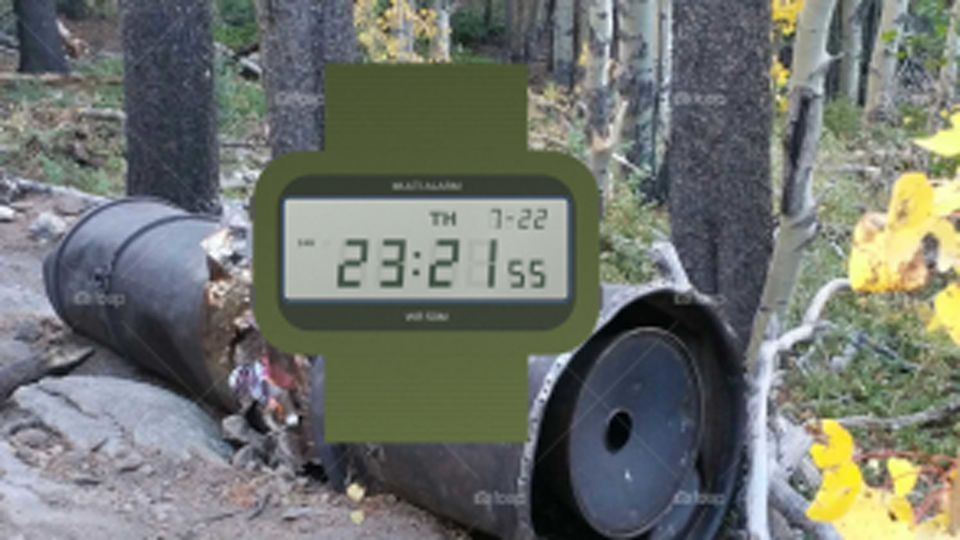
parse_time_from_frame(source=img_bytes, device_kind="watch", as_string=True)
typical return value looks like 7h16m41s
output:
23h21m55s
